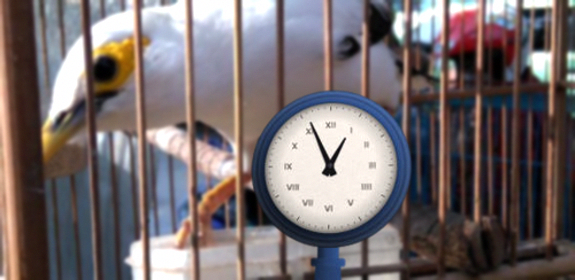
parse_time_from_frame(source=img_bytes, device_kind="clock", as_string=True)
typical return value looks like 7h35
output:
12h56
